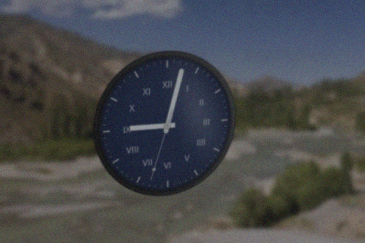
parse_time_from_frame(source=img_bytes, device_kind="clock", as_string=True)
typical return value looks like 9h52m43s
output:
9h02m33s
